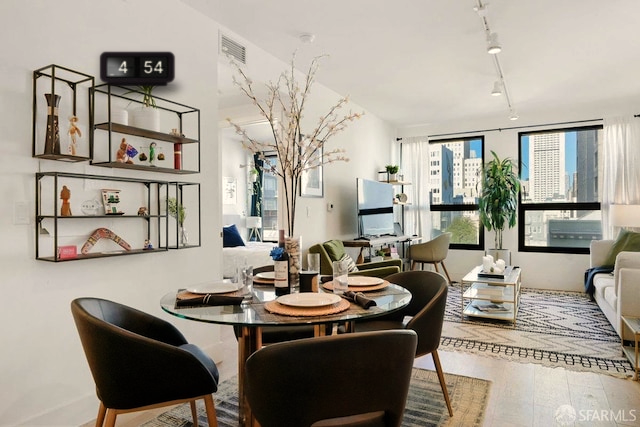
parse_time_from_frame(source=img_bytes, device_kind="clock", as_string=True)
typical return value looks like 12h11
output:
4h54
